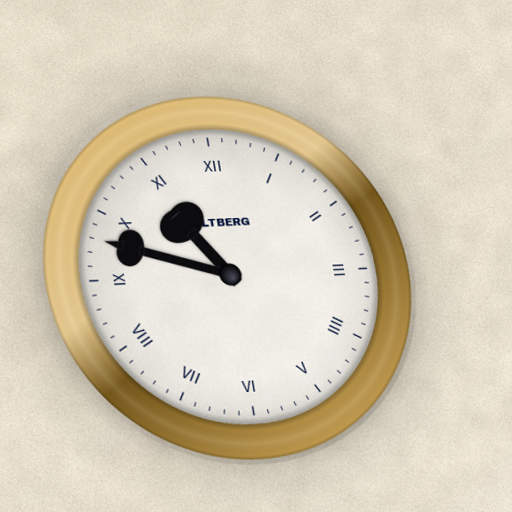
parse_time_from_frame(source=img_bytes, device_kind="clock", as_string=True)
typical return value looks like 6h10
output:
10h48
